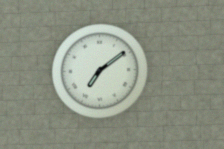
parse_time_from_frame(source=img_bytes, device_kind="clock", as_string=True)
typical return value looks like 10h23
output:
7h09
